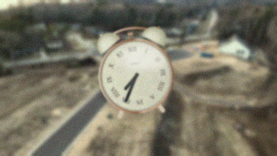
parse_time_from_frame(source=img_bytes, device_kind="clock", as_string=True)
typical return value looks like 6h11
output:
7h35
